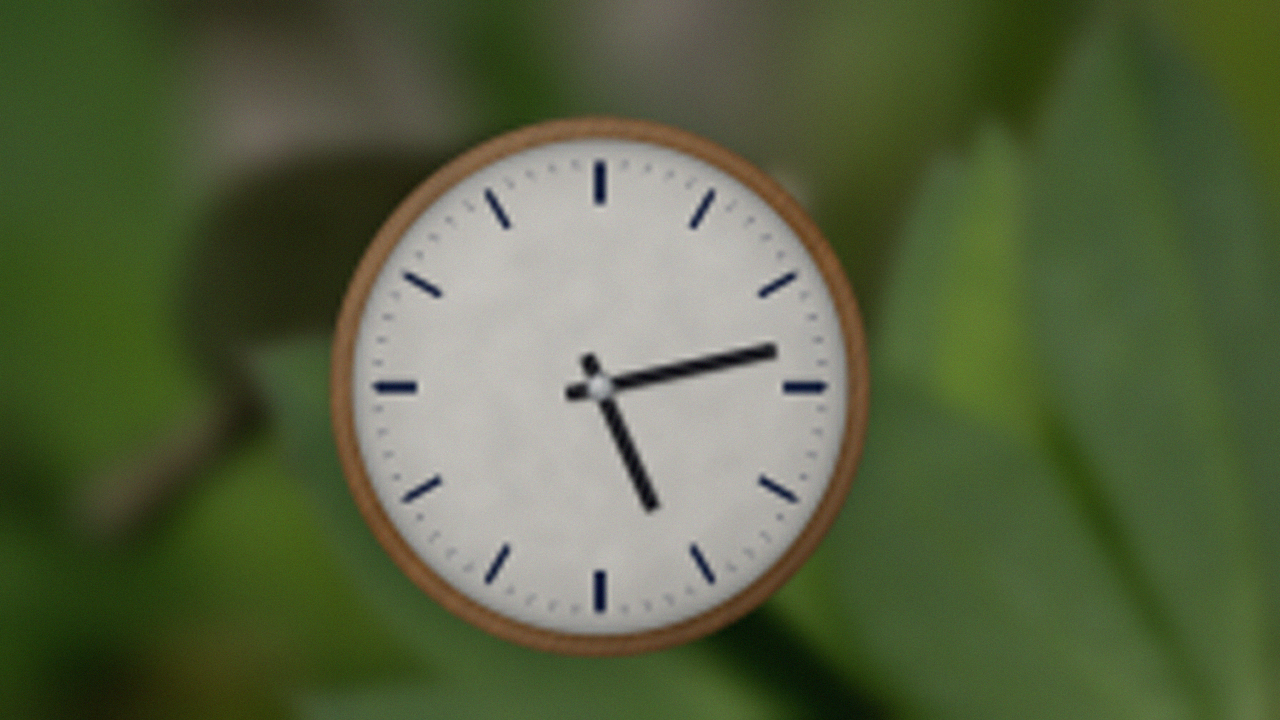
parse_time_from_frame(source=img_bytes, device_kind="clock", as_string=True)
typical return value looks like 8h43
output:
5h13
